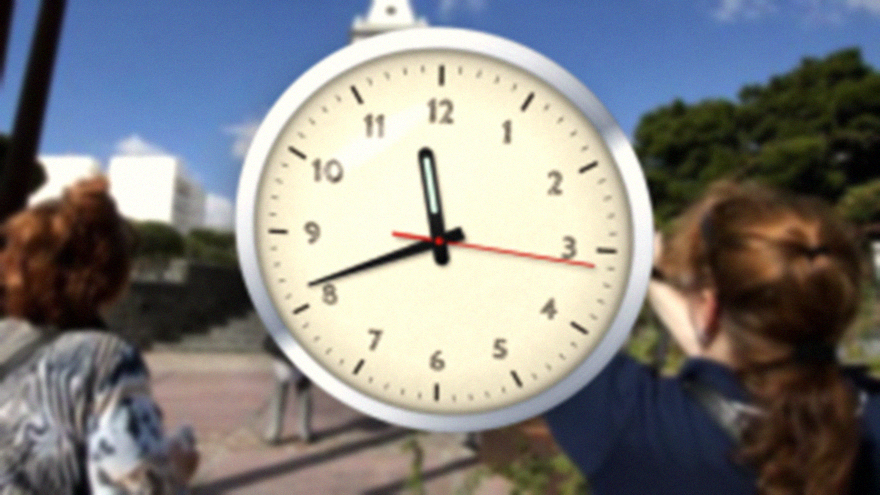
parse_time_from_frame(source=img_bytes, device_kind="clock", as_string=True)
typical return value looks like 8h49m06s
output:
11h41m16s
